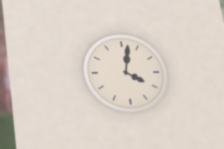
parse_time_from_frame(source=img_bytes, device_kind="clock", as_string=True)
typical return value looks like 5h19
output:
4h02
